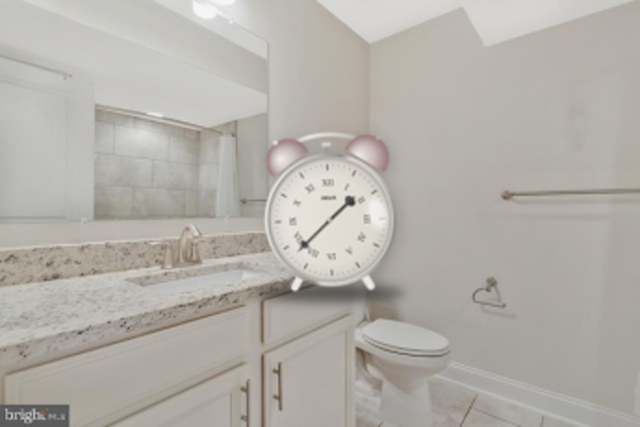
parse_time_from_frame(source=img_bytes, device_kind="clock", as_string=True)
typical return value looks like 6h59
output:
1h38
